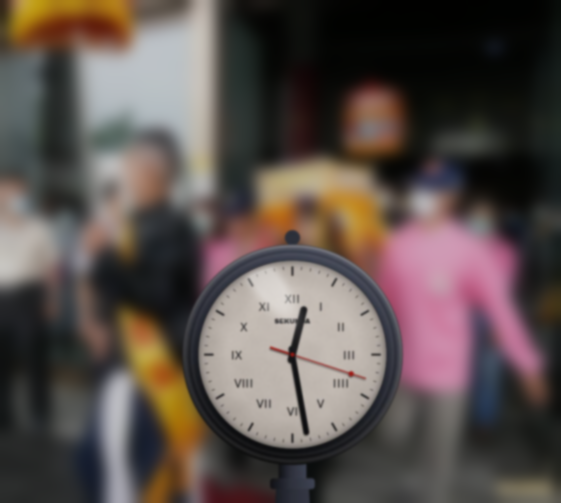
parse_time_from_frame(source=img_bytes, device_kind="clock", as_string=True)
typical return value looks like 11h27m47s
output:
12h28m18s
